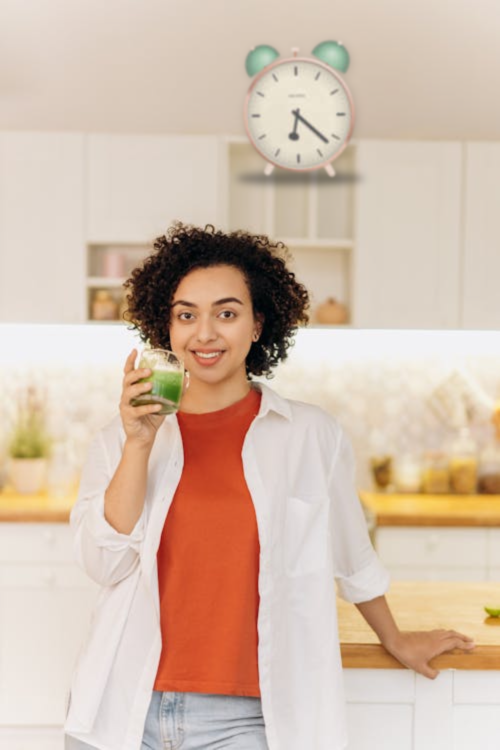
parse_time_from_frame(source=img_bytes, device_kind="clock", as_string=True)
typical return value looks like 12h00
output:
6h22
